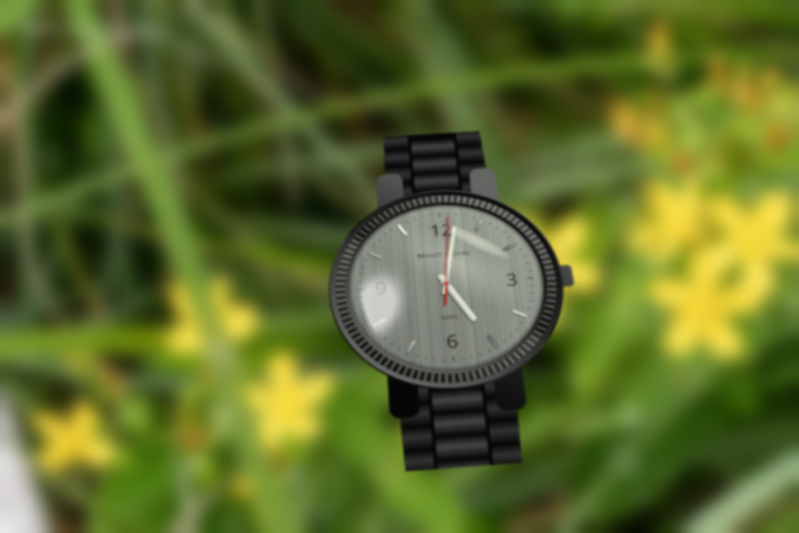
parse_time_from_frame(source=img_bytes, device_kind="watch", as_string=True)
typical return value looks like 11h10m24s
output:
5h02m01s
